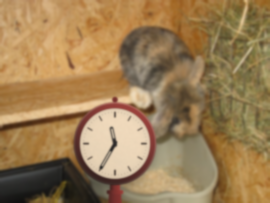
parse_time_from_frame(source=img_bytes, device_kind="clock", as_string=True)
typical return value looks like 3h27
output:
11h35
